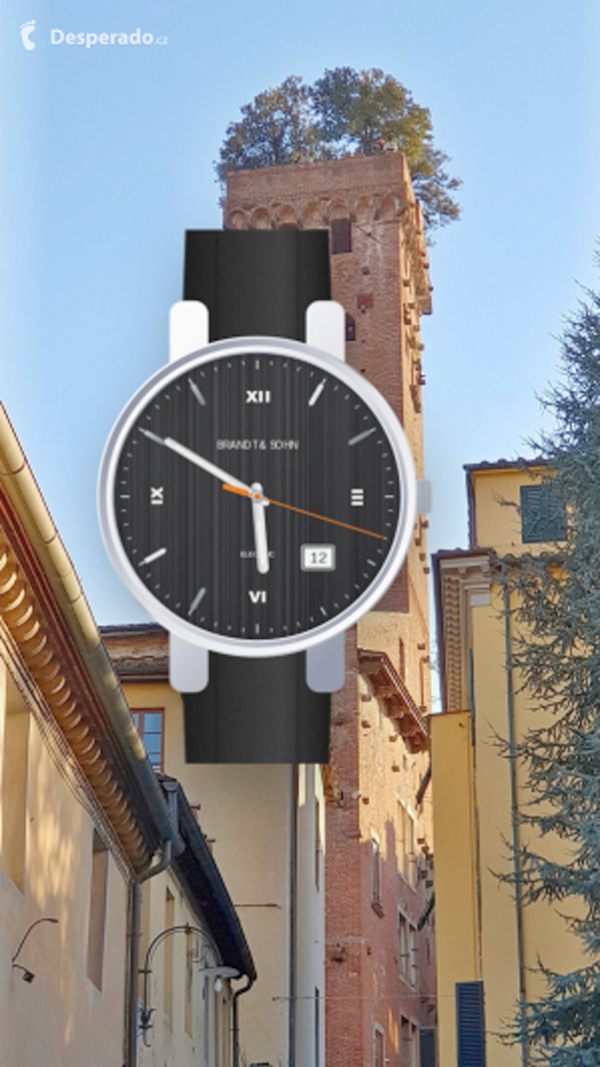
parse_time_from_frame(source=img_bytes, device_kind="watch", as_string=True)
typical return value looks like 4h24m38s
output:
5h50m18s
